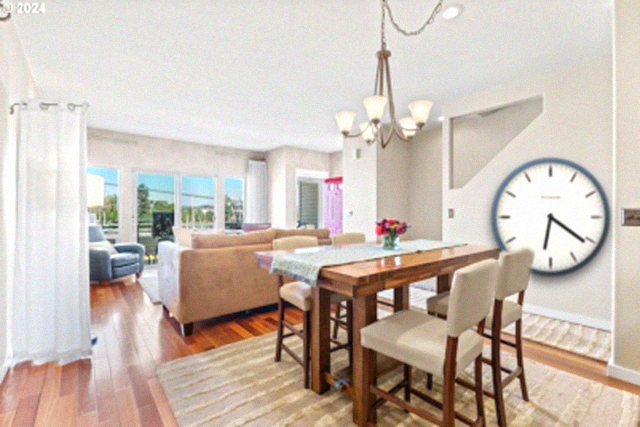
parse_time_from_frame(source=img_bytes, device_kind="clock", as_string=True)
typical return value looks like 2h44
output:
6h21
